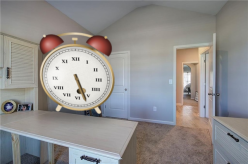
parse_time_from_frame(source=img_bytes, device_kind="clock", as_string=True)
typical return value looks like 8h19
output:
5h27
